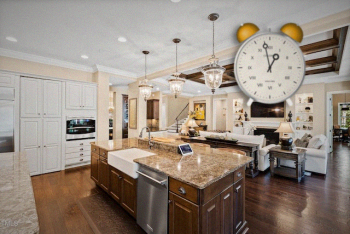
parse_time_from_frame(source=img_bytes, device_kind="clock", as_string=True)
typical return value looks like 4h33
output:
12h58
